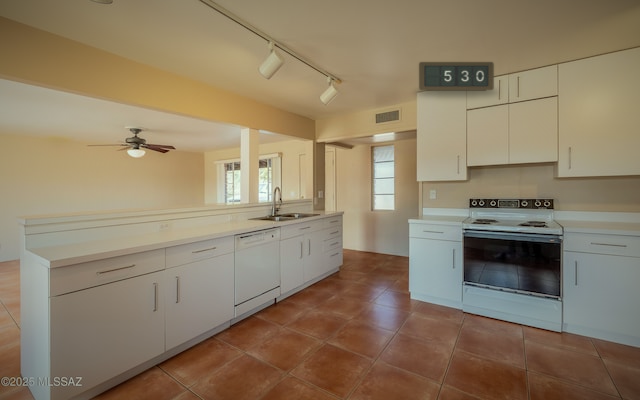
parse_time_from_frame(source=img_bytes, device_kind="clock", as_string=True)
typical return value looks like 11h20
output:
5h30
